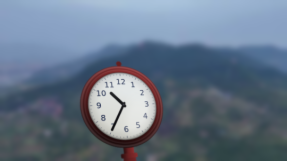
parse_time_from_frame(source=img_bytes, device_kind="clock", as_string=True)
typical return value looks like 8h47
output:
10h35
